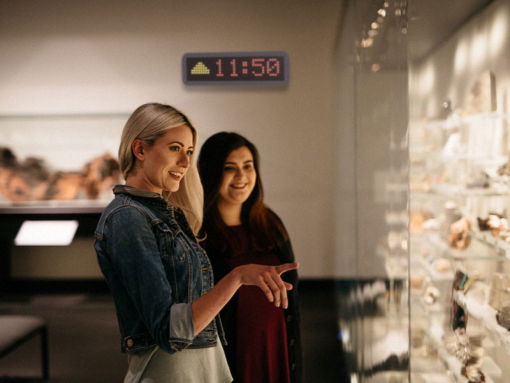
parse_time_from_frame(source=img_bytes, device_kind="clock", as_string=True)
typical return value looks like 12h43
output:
11h50
